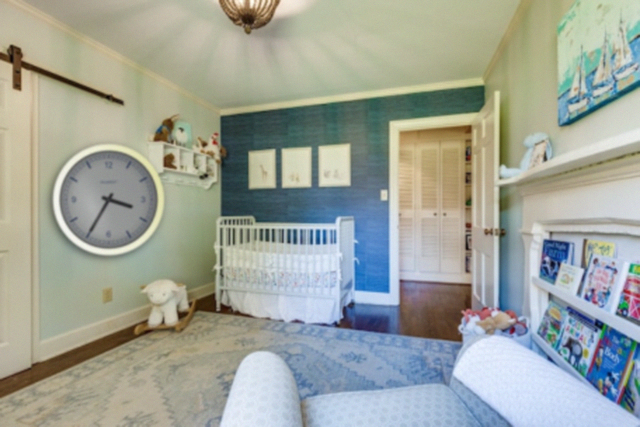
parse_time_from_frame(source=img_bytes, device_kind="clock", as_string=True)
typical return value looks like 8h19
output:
3h35
